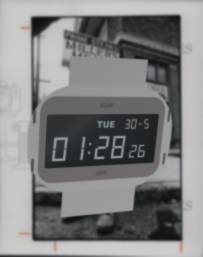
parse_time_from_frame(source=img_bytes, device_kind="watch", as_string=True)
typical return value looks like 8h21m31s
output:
1h28m26s
